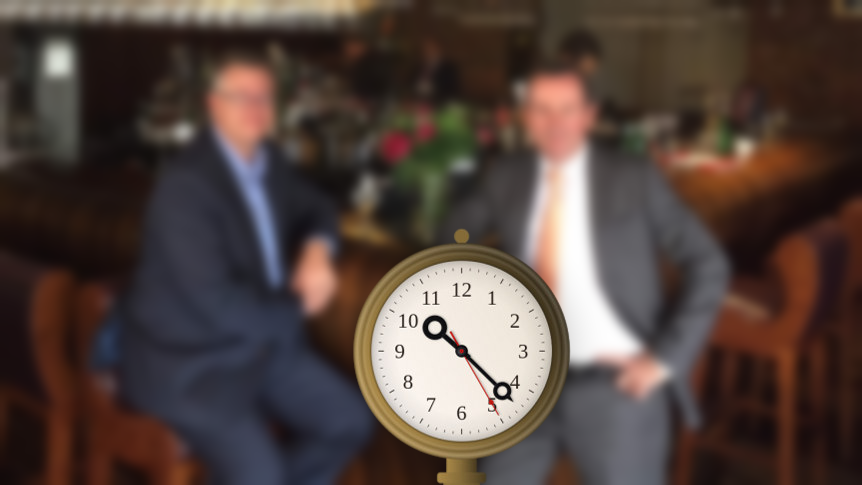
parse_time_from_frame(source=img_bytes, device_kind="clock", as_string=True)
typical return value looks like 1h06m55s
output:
10h22m25s
